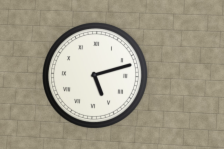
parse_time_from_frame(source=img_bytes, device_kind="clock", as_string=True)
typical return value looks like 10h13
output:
5h12
